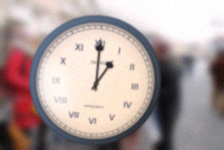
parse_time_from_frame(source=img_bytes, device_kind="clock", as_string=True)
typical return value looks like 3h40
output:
1h00
